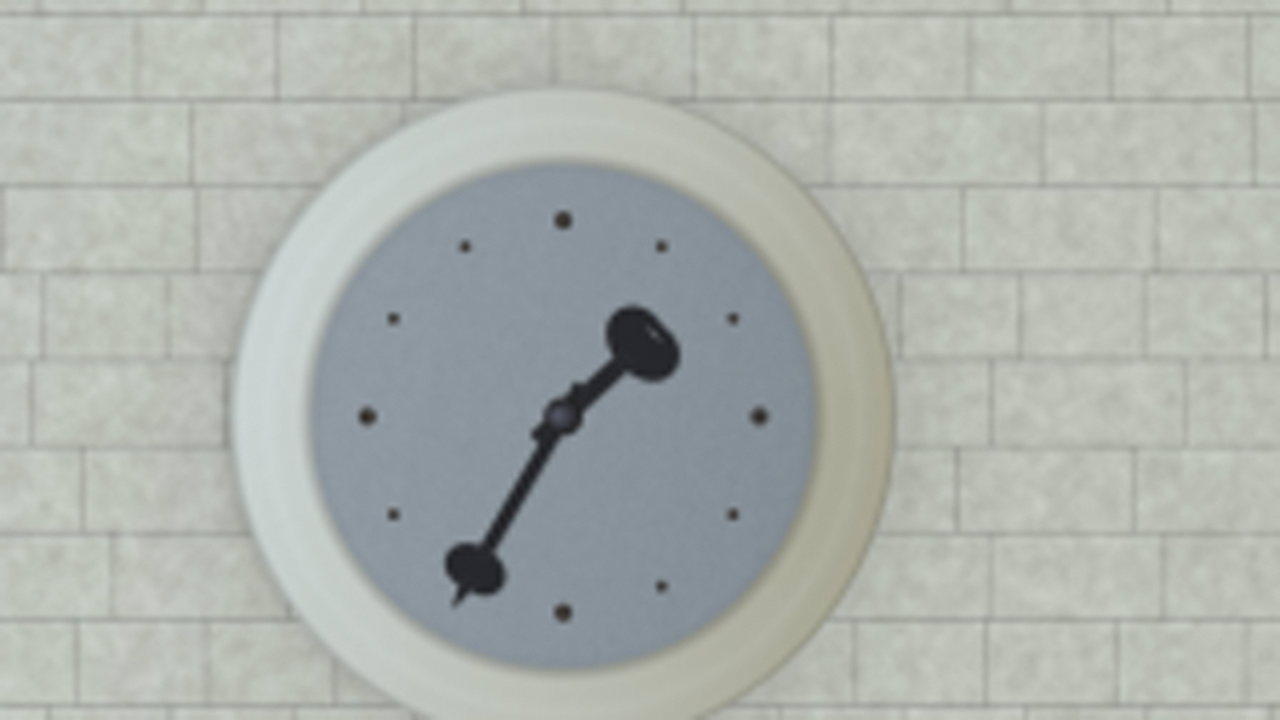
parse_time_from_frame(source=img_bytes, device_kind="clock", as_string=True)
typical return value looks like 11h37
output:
1h35
